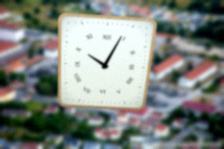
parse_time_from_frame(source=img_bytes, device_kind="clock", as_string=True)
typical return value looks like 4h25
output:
10h04
